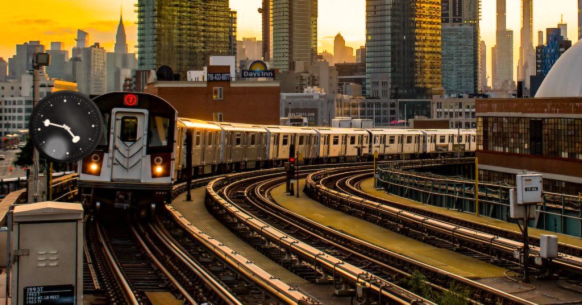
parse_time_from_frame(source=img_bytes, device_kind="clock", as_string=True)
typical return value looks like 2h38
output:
4h48
